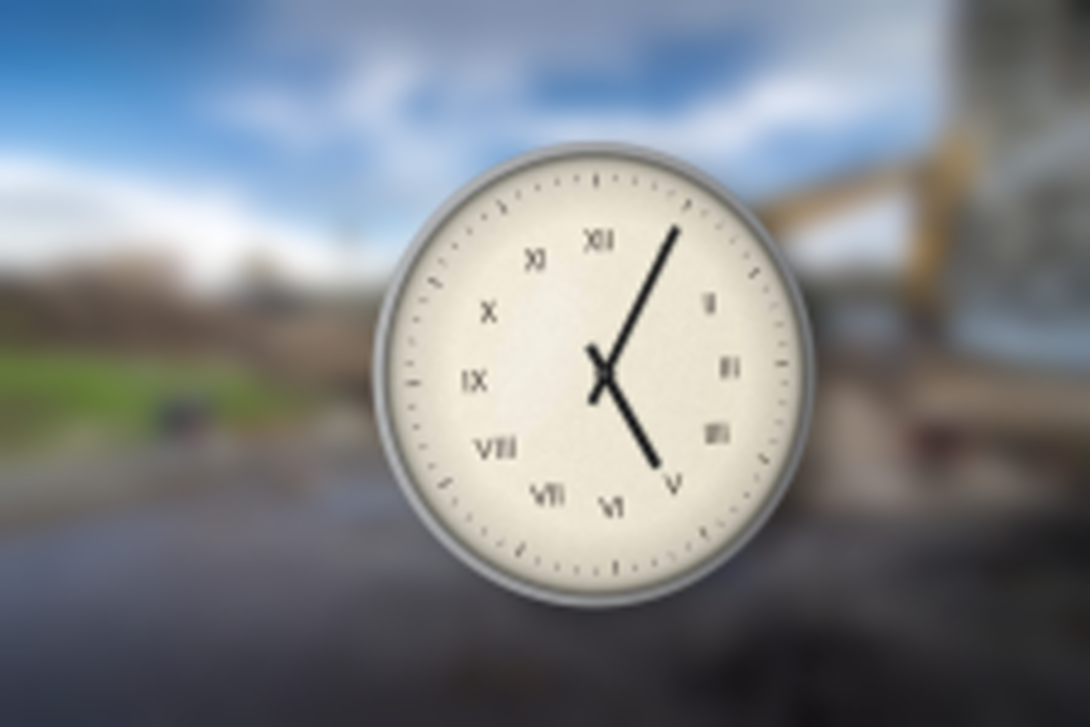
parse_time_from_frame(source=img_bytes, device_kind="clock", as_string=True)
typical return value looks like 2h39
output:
5h05
